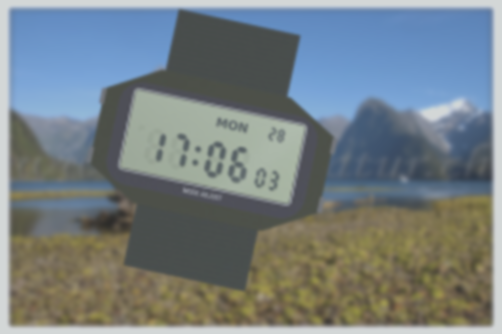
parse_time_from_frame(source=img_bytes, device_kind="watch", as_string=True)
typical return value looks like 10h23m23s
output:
17h06m03s
